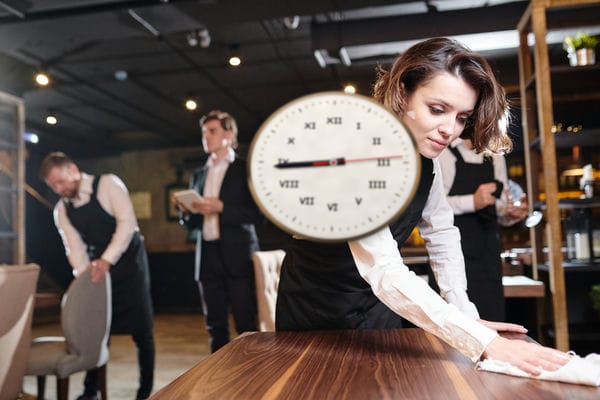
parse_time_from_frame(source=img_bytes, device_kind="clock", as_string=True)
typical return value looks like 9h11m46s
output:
8h44m14s
